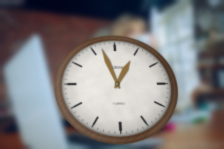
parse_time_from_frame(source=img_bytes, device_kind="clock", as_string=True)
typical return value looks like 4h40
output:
12h57
